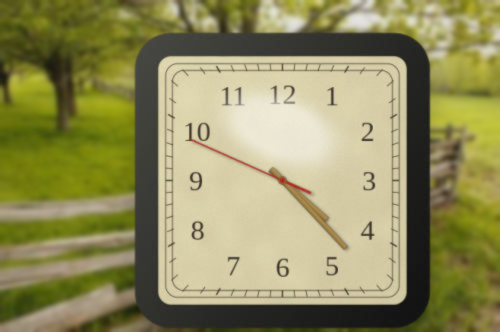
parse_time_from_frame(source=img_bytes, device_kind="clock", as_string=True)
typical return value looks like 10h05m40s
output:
4h22m49s
